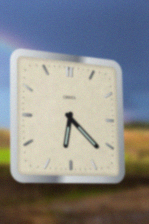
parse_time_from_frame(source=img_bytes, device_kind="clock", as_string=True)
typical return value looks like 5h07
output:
6h22
